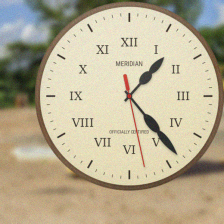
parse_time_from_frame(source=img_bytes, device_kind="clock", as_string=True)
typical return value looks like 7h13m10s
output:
1h23m28s
